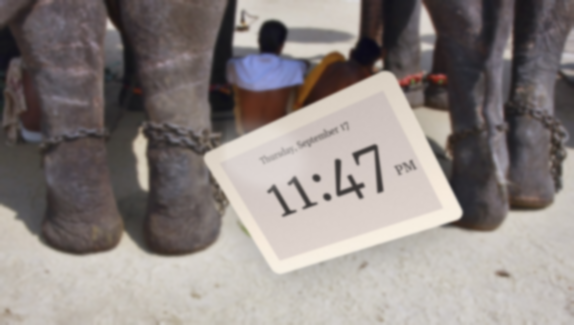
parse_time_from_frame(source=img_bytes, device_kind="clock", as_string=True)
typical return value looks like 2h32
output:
11h47
